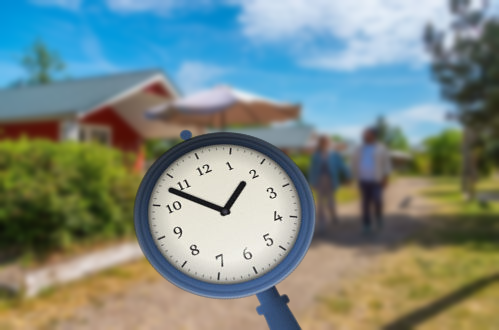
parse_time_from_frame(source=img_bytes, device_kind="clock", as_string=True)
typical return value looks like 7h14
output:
1h53
